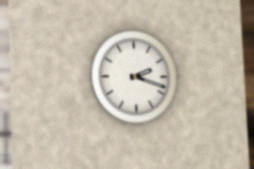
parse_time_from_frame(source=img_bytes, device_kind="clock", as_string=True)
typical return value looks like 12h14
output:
2h18
